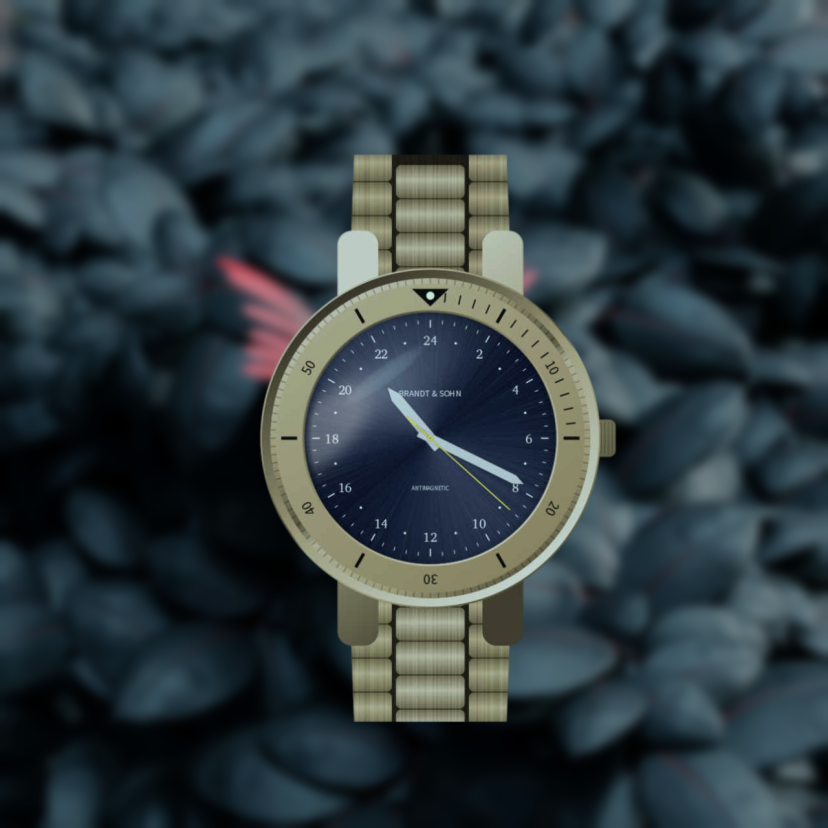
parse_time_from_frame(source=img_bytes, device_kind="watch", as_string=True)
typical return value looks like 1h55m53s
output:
21h19m22s
